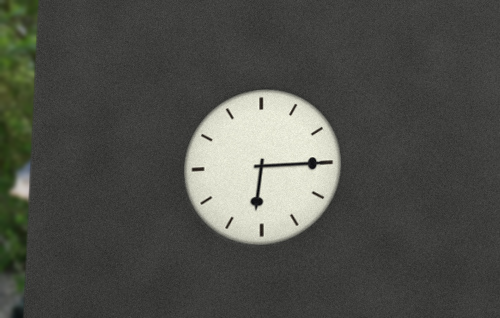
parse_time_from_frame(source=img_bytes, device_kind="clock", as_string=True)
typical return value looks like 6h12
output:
6h15
